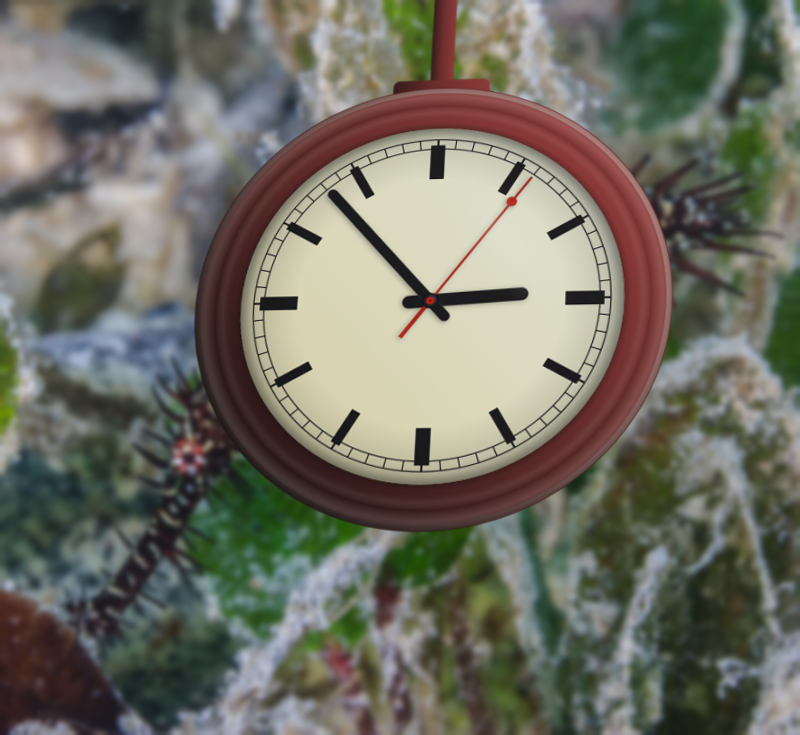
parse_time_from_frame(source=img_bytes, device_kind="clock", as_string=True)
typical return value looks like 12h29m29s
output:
2h53m06s
